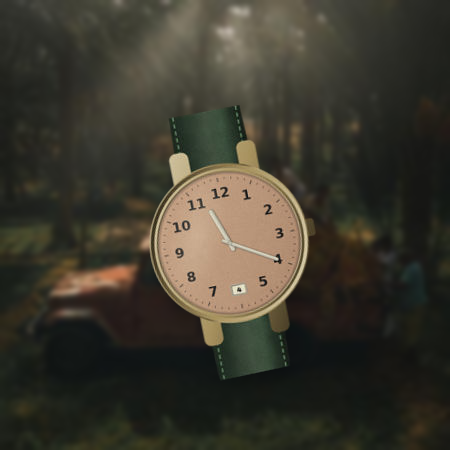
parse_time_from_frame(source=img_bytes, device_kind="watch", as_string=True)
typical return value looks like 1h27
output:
11h20
